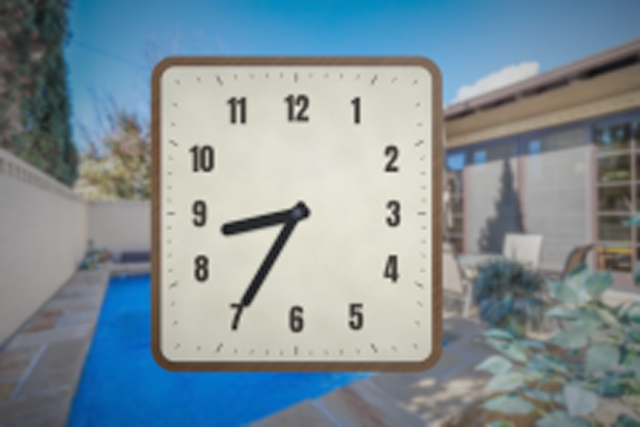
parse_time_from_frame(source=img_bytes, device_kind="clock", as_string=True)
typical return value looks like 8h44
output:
8h35
